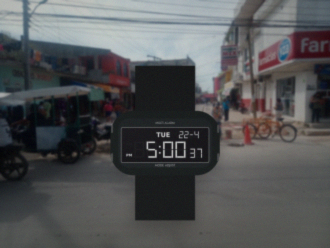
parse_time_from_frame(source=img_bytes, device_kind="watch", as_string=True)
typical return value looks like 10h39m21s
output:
5h00m37s
